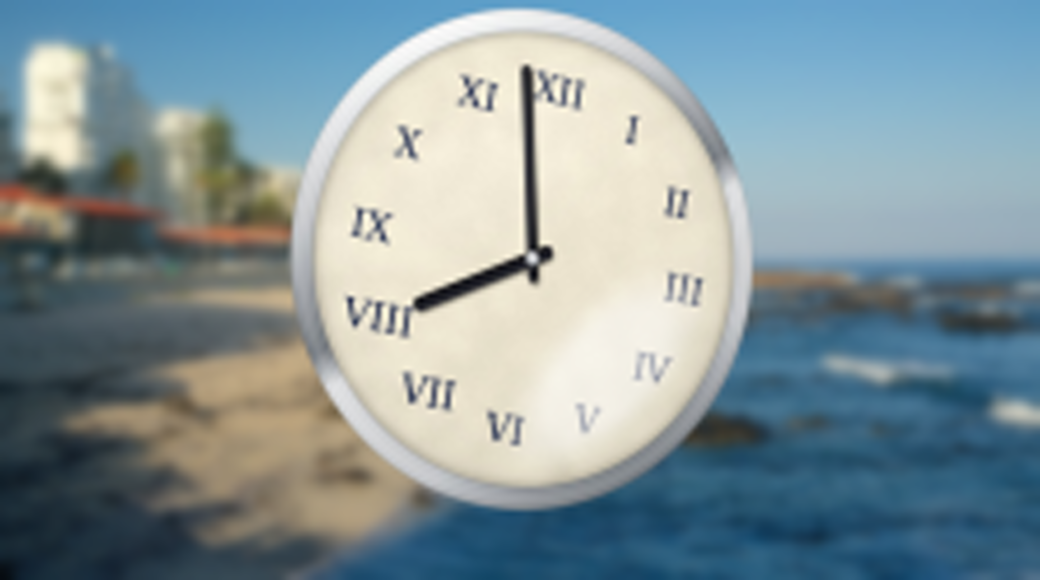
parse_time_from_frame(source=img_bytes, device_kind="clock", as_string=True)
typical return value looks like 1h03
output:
7h58
